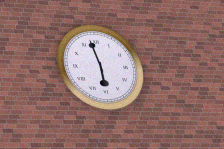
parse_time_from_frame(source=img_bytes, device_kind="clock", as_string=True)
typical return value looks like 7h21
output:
5h58
